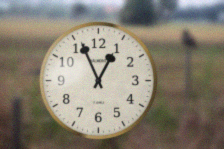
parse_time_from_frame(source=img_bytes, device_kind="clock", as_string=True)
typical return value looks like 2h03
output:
12h56
